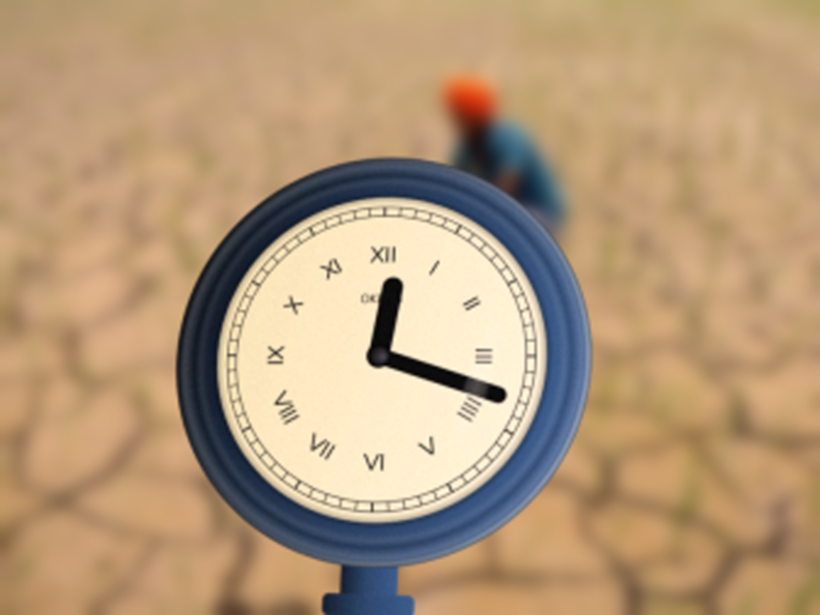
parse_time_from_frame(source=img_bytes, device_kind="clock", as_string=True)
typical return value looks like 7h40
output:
12h18
